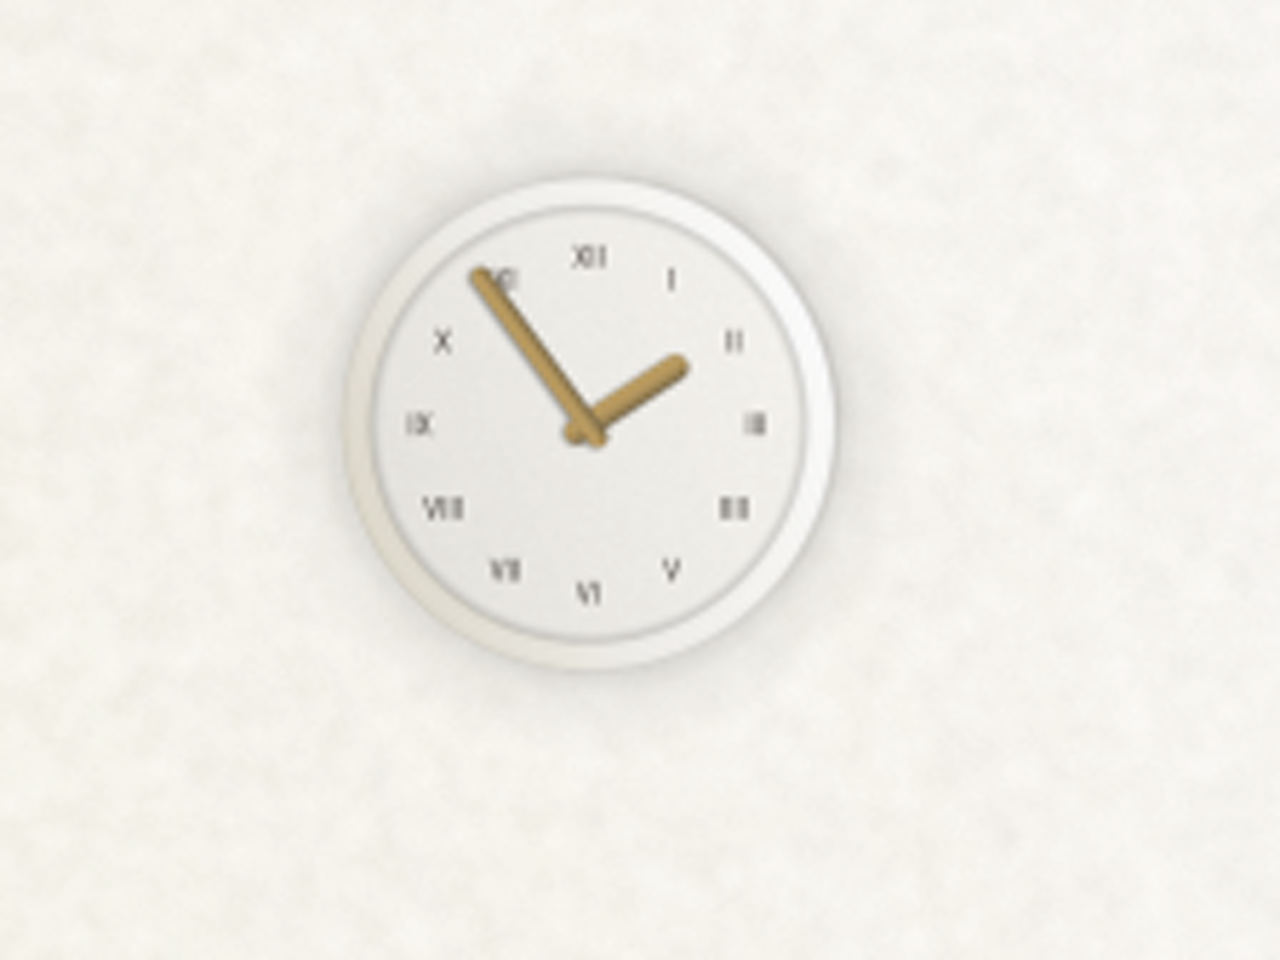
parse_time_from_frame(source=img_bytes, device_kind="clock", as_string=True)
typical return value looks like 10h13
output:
1h54
